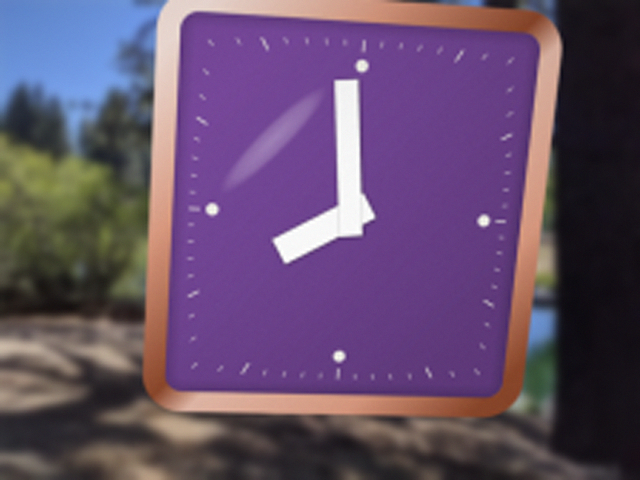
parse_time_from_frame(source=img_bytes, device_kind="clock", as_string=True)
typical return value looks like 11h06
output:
7h59
